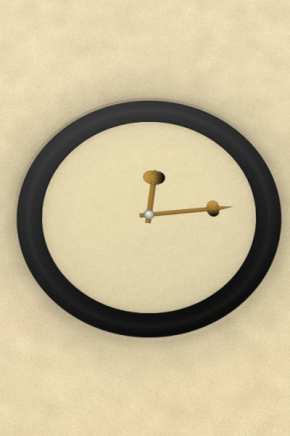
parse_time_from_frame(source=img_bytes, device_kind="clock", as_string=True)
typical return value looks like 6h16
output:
12h14
